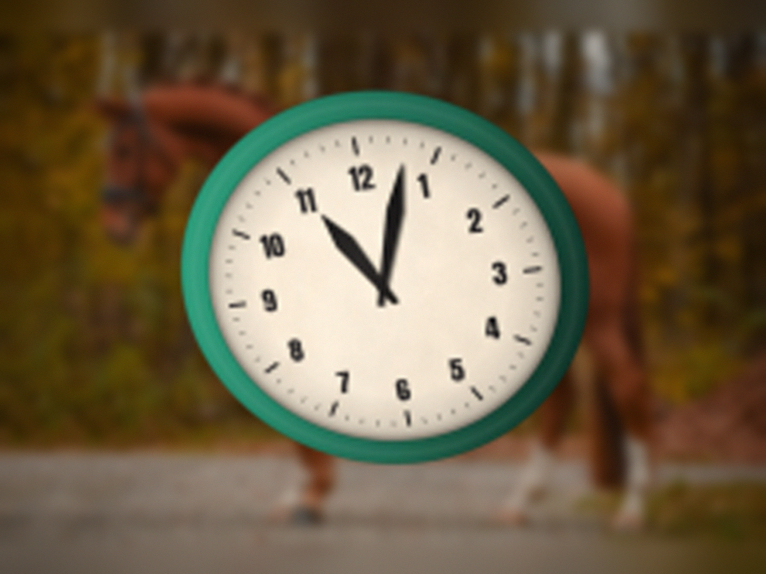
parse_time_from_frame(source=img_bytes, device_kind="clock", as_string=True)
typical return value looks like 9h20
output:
11h03
